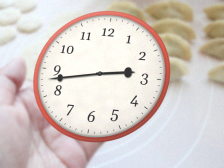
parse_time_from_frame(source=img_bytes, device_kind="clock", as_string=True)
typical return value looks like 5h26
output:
2h43
